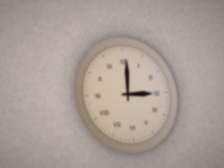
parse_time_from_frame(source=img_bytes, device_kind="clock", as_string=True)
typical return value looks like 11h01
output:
3h01
